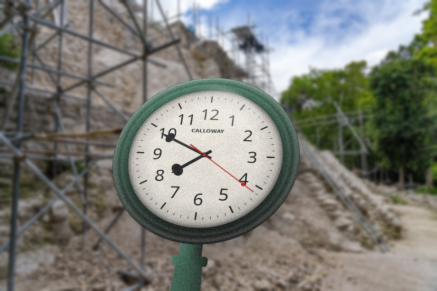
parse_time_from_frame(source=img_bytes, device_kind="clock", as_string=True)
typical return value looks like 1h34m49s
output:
7h49m21s
